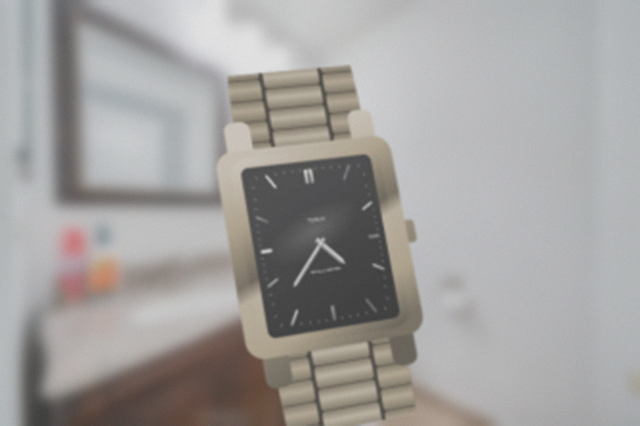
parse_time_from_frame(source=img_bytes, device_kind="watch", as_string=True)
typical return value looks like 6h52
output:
4h37
